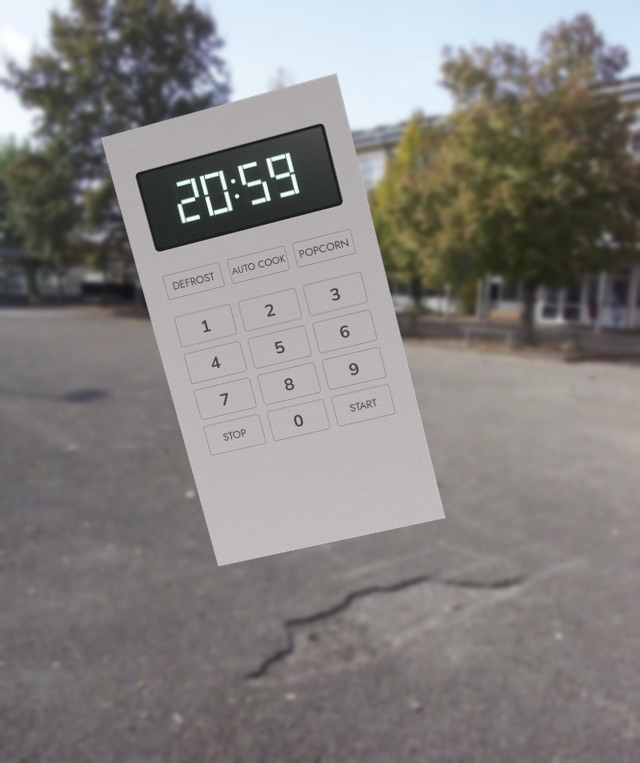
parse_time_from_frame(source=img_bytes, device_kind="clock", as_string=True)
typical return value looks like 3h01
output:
20h59
